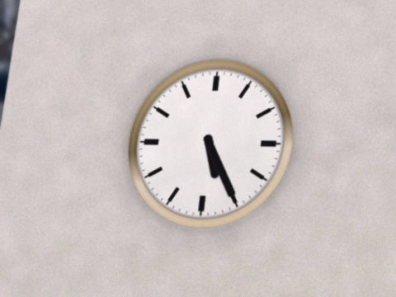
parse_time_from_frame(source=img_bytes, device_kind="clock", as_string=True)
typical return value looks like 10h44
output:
5h25
